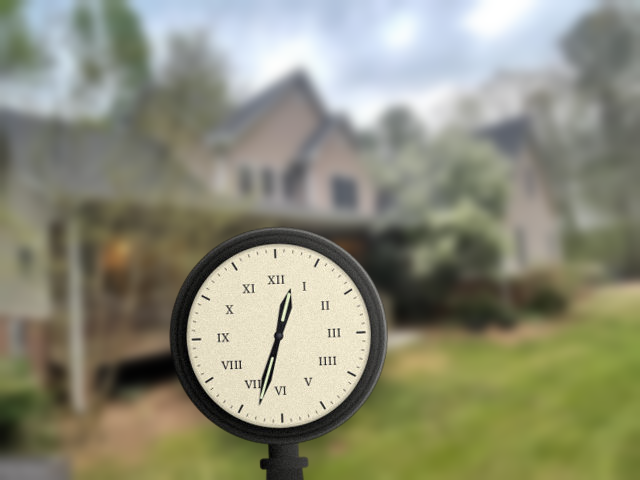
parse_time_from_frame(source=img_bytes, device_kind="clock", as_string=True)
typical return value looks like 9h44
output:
12h33
